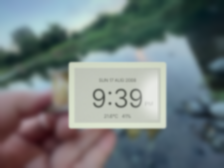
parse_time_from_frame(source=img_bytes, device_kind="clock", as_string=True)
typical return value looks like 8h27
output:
9h39
